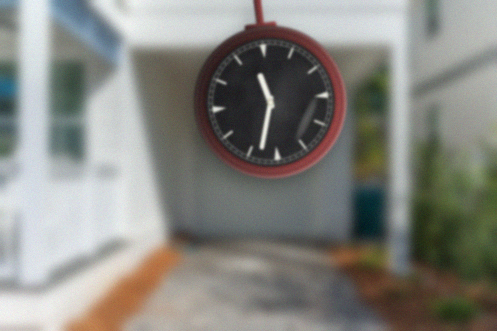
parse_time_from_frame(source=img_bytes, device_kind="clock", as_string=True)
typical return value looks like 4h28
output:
11h33
